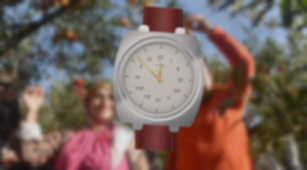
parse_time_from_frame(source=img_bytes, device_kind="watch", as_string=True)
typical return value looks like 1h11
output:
11h52
